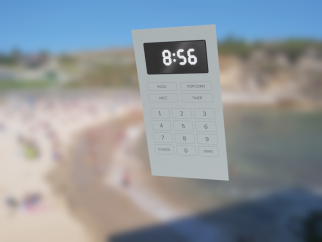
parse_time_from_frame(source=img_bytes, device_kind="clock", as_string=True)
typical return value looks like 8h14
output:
8h56
